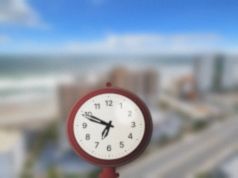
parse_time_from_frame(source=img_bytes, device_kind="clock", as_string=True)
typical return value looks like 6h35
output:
6h49
